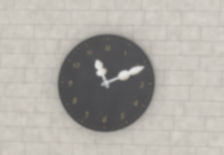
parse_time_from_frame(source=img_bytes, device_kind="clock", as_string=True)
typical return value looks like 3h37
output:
11h11
